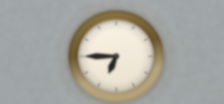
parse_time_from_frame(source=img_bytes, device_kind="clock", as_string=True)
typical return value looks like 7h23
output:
6h45
